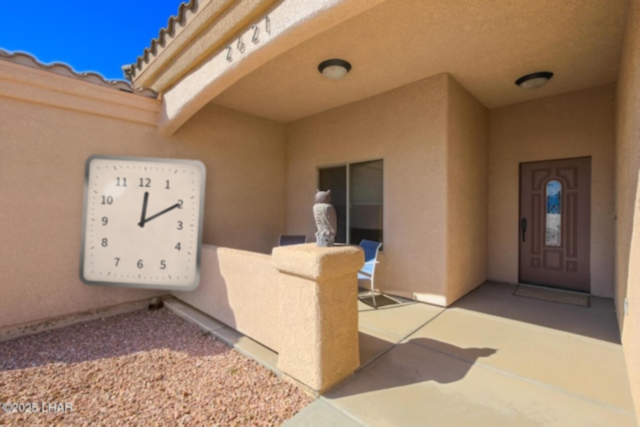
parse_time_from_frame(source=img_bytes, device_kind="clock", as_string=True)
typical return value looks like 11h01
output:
12h10
